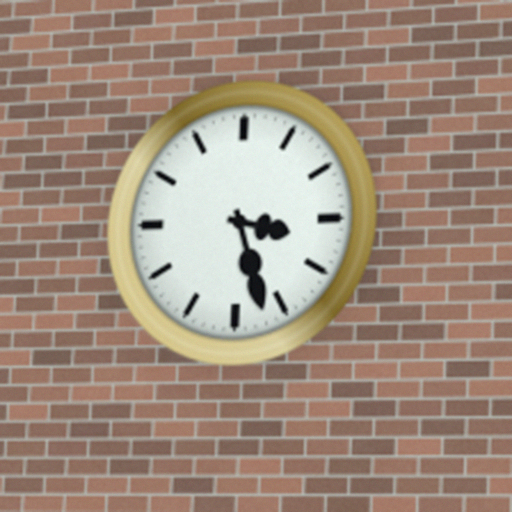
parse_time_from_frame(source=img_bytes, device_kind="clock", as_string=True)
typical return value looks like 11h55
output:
3h27
